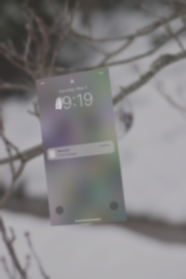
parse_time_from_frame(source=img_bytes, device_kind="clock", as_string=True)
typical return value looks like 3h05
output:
19h19
